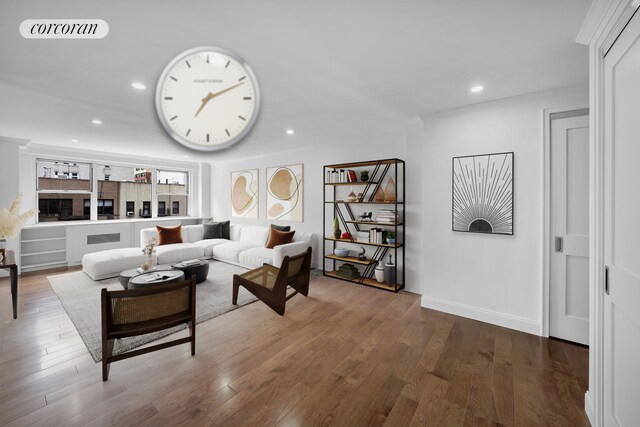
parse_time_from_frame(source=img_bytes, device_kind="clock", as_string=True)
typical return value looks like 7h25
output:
7h11
